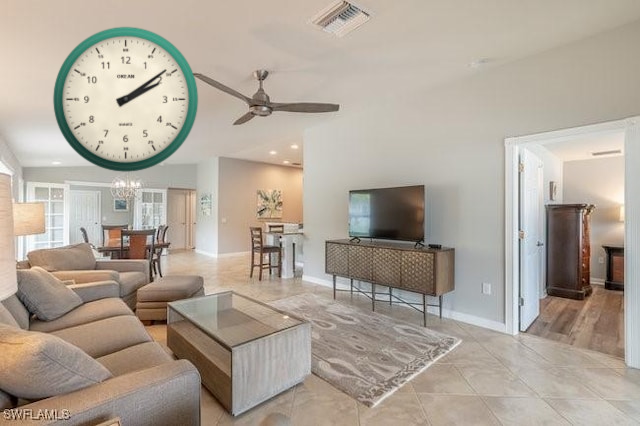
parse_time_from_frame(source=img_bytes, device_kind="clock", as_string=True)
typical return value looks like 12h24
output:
2h09
